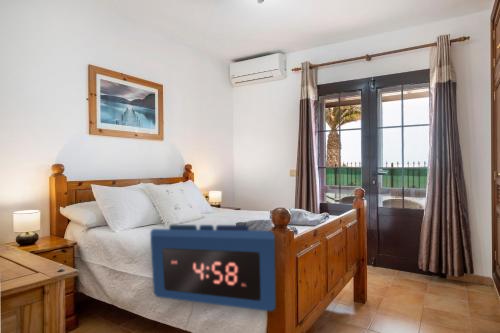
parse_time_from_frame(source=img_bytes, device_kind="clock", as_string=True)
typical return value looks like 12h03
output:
4h58
